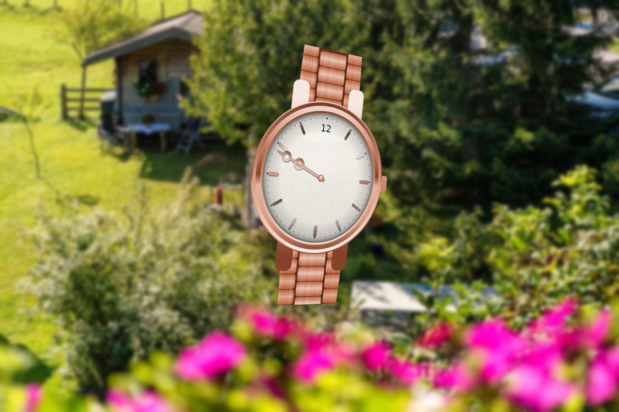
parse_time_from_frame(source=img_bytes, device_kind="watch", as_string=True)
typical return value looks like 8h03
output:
9h49
